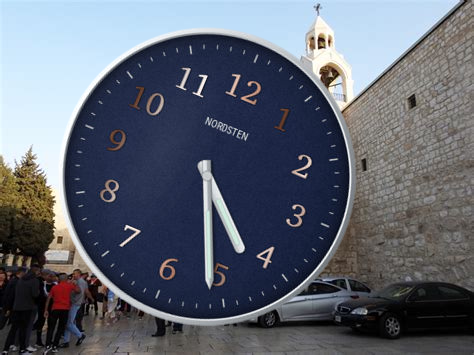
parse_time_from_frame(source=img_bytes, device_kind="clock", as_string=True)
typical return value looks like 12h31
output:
4h26
